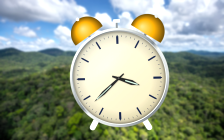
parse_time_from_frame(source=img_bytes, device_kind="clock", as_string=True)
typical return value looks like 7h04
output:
3h38
